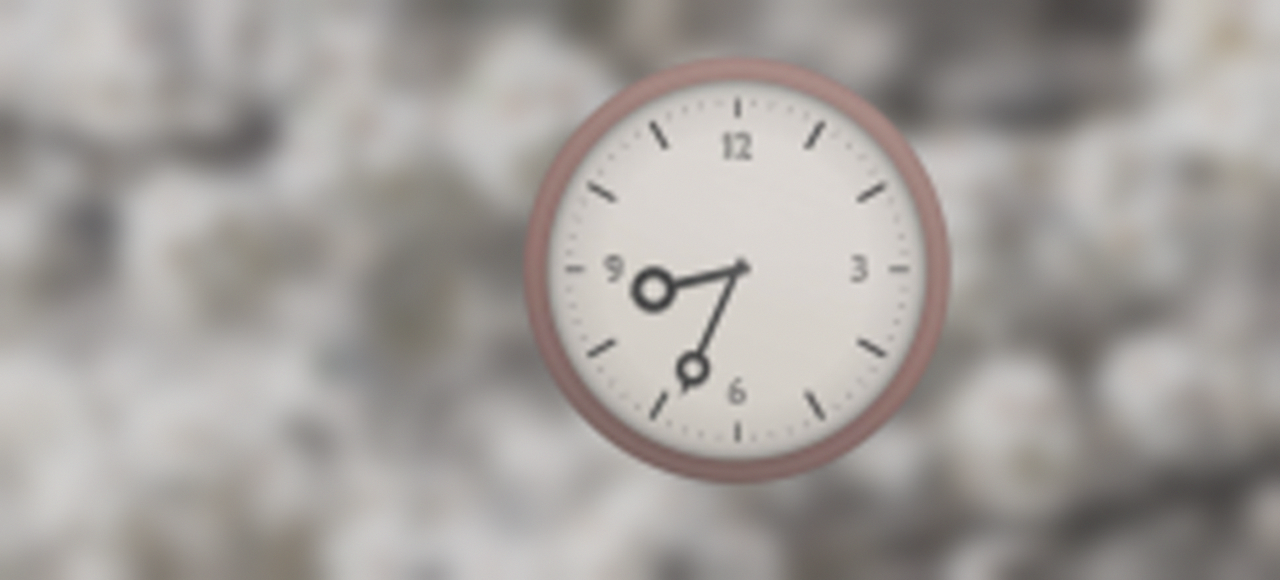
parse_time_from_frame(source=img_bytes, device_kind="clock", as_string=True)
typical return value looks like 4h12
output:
8h34
